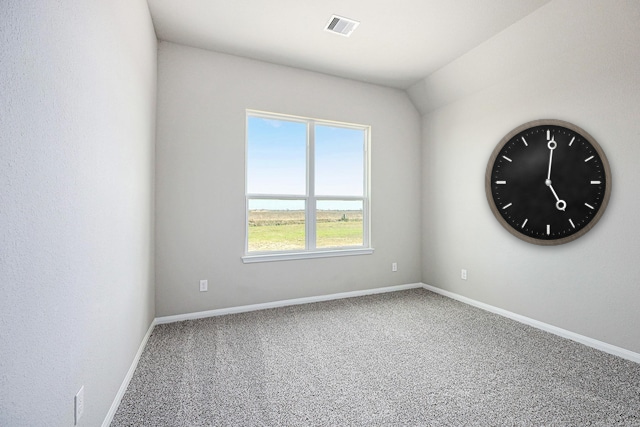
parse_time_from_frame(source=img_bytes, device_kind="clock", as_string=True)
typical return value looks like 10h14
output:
5h01
